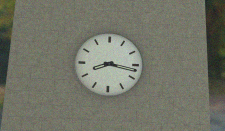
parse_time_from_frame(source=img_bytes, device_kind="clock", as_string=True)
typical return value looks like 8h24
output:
8h17
